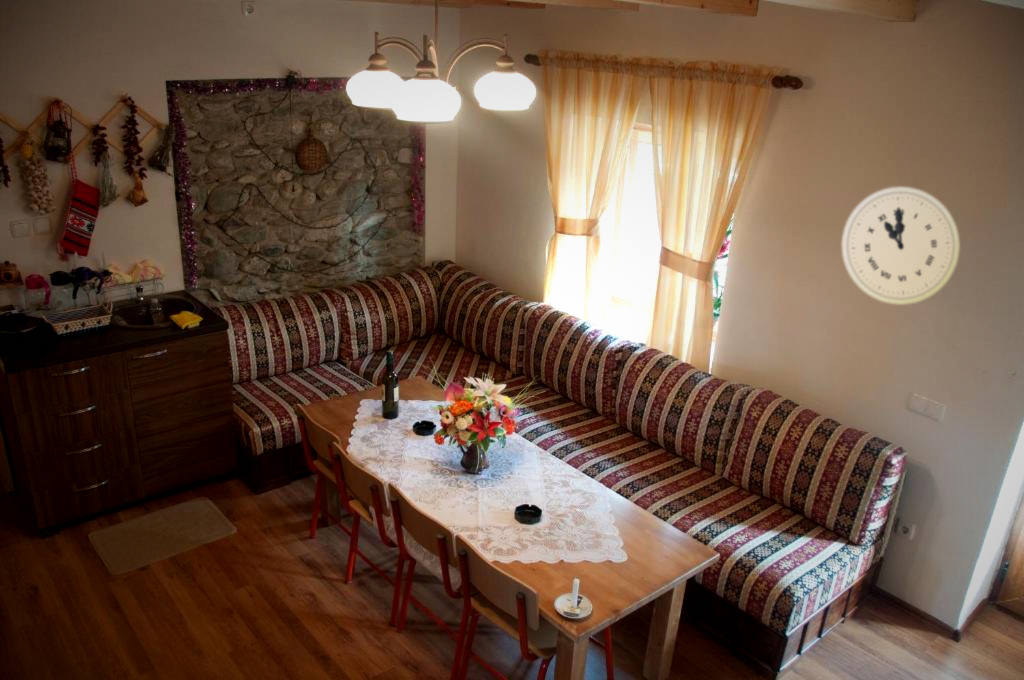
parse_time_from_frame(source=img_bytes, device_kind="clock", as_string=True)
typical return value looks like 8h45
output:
11h00
